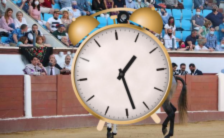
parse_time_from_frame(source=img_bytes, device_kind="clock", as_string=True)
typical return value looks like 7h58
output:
1h28
